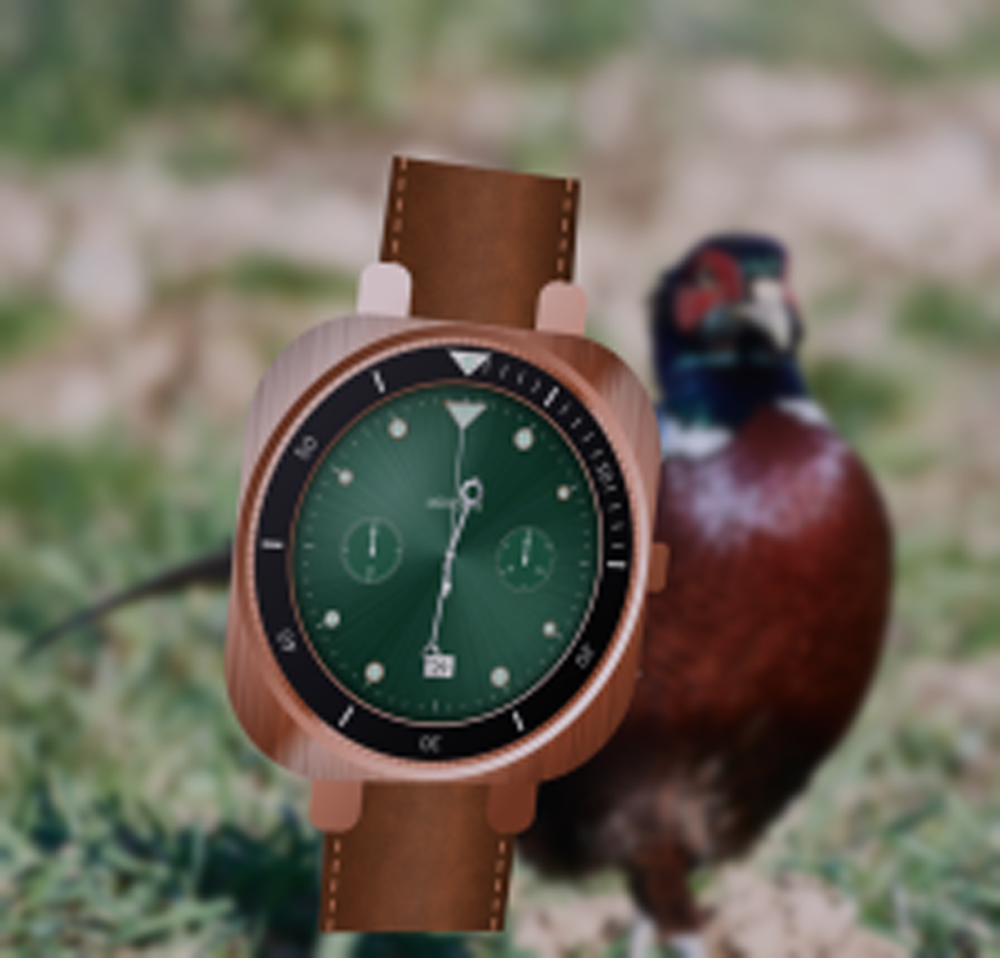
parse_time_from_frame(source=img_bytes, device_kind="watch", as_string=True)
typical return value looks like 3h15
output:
12h31
